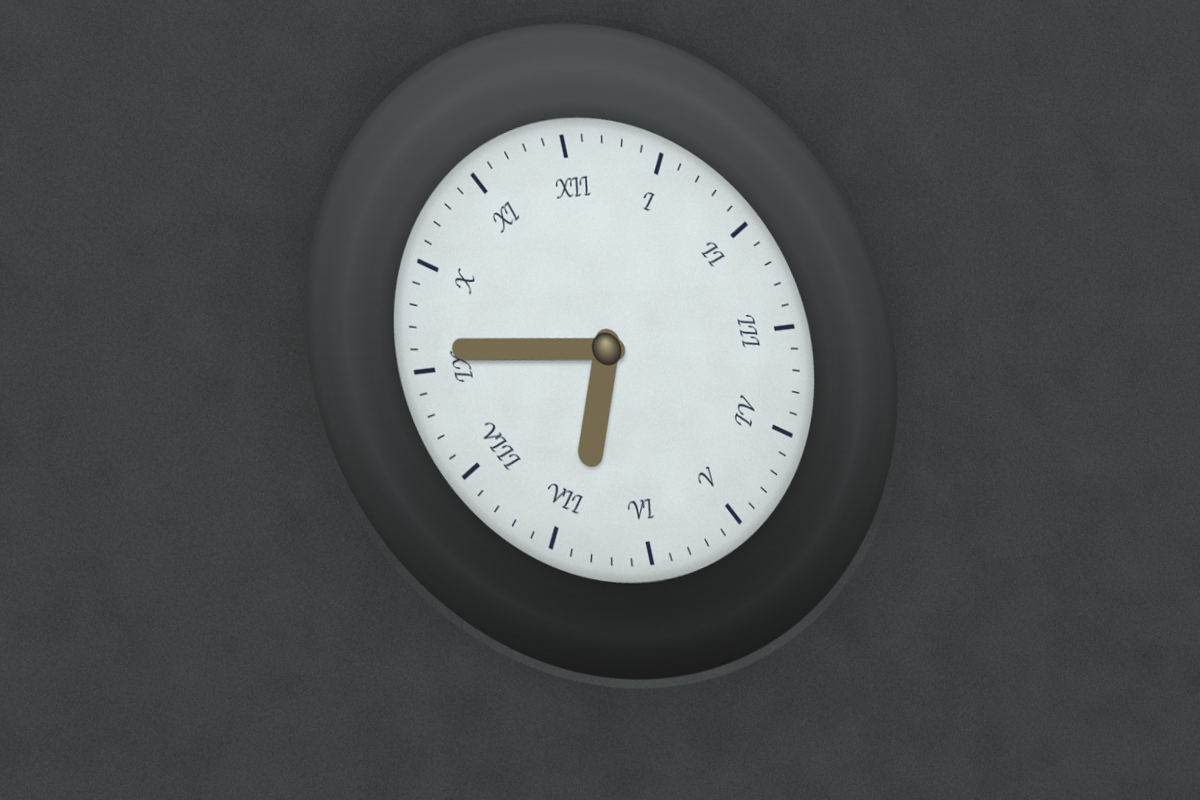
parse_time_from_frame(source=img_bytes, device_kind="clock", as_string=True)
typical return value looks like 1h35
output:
6h46
